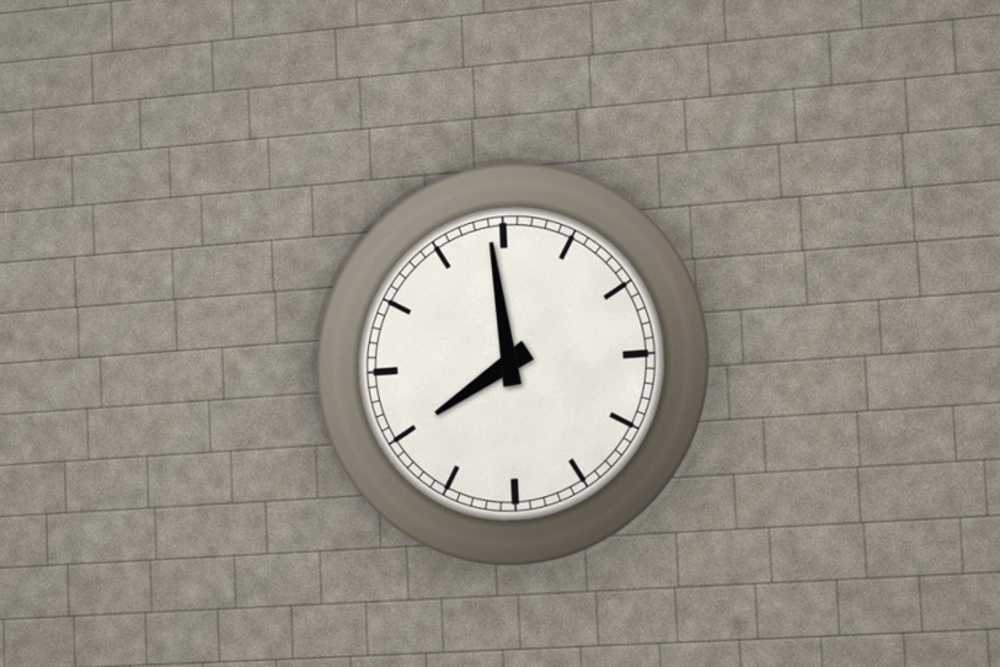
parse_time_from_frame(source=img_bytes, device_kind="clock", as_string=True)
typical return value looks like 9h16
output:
7h59
